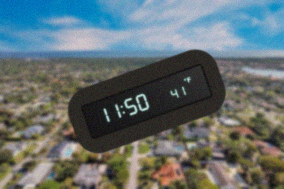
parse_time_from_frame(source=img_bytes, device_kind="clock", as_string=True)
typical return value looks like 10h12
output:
11h50
